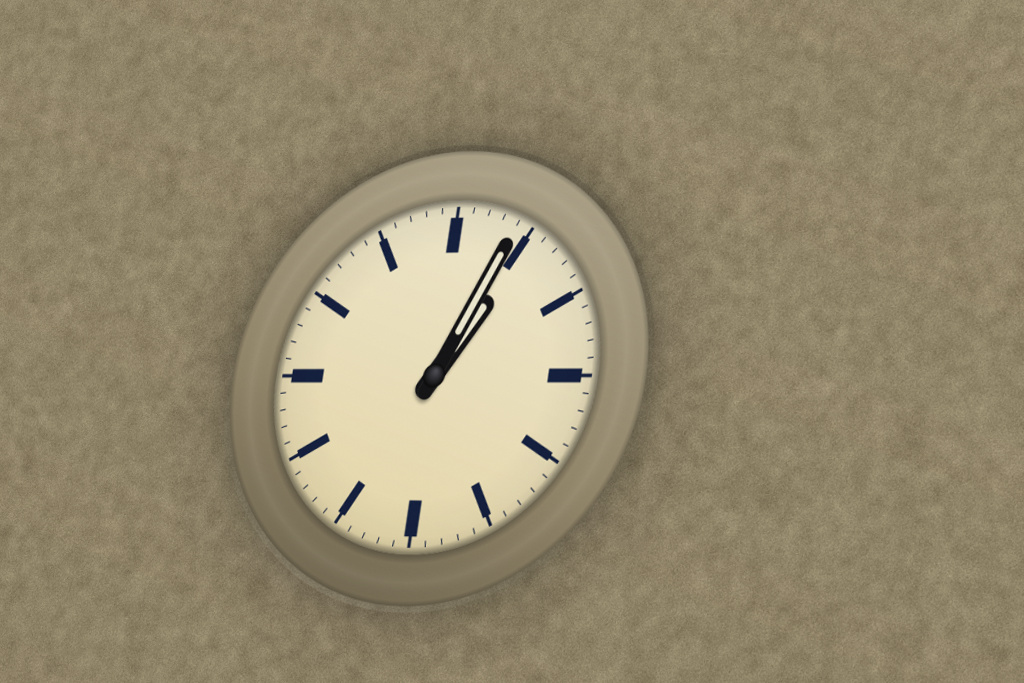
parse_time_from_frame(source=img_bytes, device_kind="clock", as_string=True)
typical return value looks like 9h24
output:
1h04
